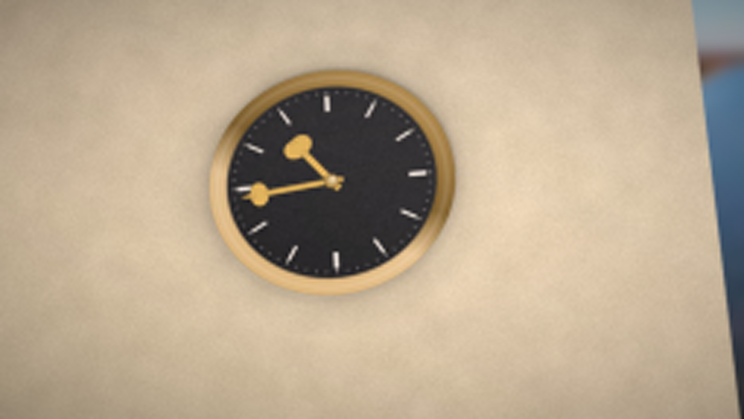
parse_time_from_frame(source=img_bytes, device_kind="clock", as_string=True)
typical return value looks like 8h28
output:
10h44
